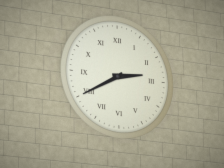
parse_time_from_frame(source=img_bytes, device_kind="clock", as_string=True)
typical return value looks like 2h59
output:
2h40
